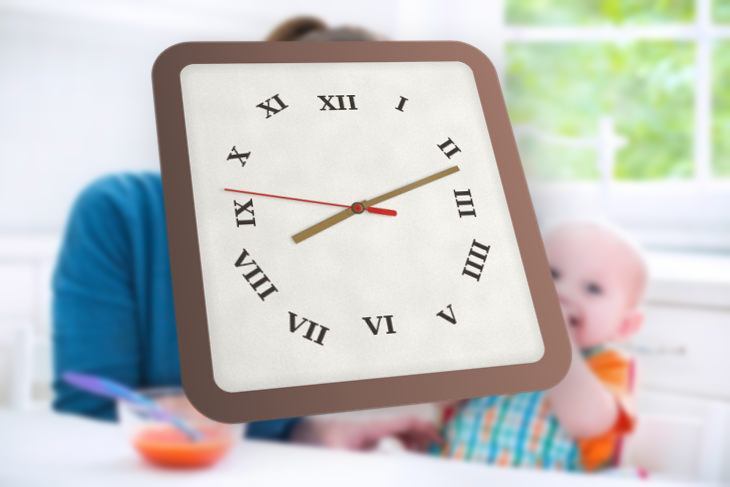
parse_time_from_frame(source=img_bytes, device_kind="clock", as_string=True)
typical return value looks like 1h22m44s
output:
8h11m47s
